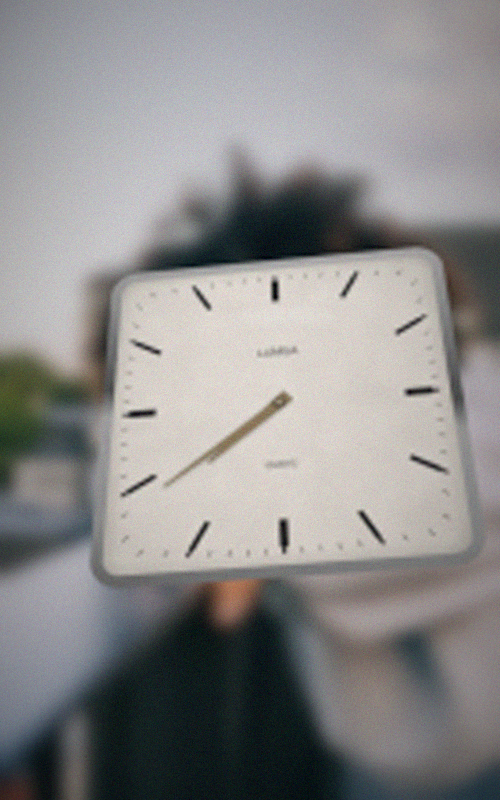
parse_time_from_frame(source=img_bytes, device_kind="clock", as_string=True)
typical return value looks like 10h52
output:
7h39
